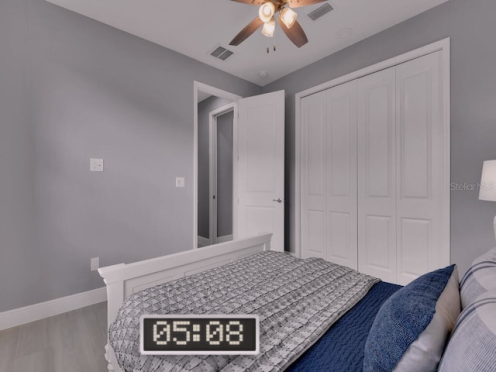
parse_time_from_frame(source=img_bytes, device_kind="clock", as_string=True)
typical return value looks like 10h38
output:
5h08
